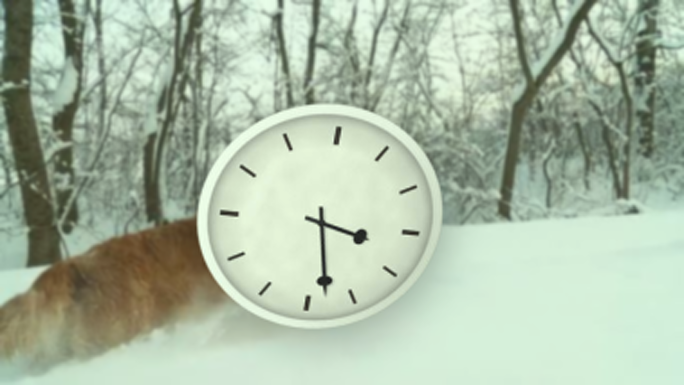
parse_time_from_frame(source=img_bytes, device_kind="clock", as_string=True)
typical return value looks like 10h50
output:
3h28
